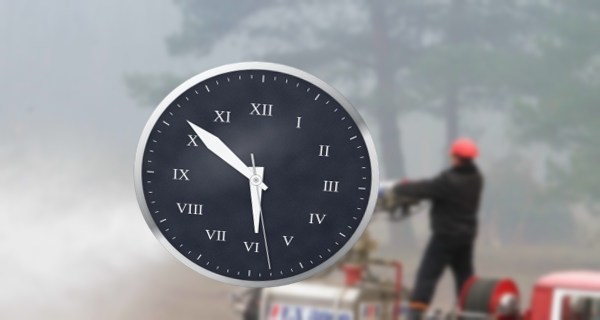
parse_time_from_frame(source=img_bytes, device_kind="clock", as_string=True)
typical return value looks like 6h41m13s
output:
5h51m28s
